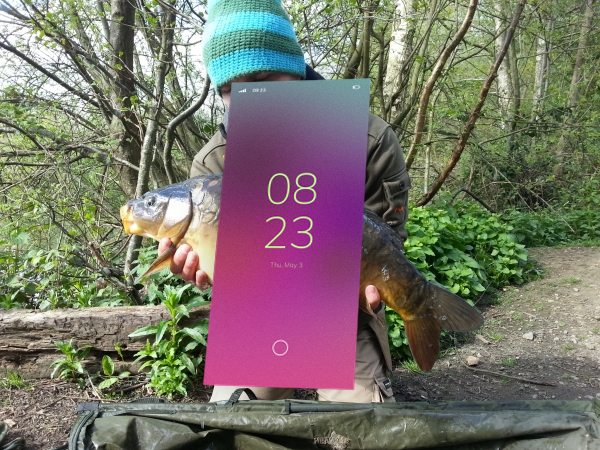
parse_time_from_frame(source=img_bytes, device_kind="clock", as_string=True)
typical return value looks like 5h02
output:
8h23
